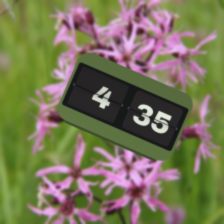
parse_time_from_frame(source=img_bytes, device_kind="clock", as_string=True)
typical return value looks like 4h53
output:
4h35
